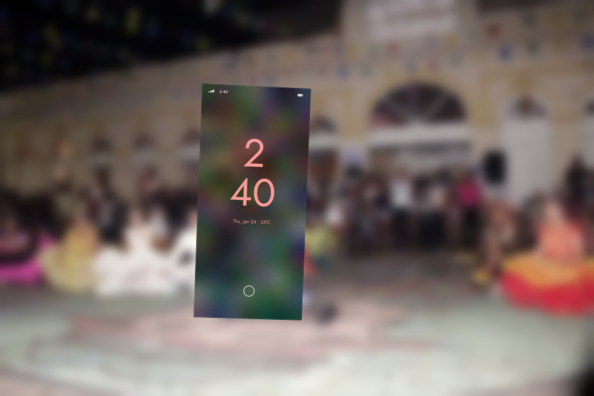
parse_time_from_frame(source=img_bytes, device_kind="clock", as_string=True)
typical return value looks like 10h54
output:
2h40
